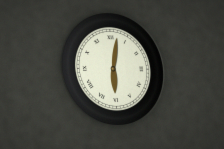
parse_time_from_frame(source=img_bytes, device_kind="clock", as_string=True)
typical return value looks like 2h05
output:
6h02
